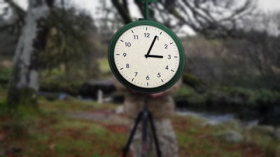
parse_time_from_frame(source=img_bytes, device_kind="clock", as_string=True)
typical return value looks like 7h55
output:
3h04
